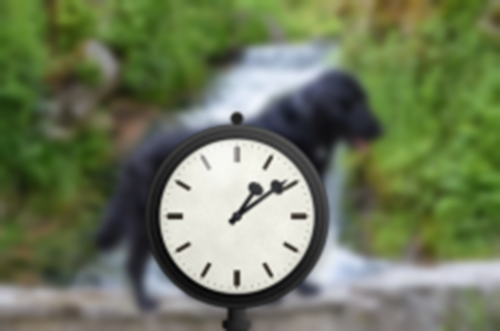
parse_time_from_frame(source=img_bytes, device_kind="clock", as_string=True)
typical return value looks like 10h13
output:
1h09
